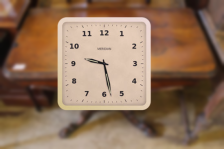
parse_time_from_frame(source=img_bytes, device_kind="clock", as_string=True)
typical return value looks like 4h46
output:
9h28
